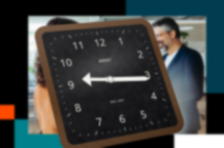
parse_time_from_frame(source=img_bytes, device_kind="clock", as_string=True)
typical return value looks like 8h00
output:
9h16
